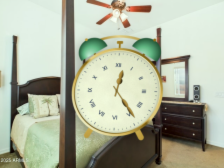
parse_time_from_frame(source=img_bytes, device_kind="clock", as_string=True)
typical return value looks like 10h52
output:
12h24
